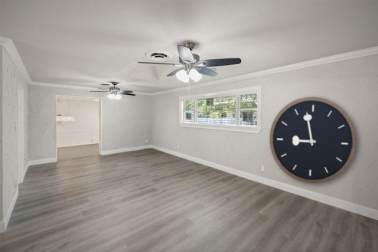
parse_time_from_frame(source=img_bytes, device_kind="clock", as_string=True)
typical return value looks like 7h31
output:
8h58
